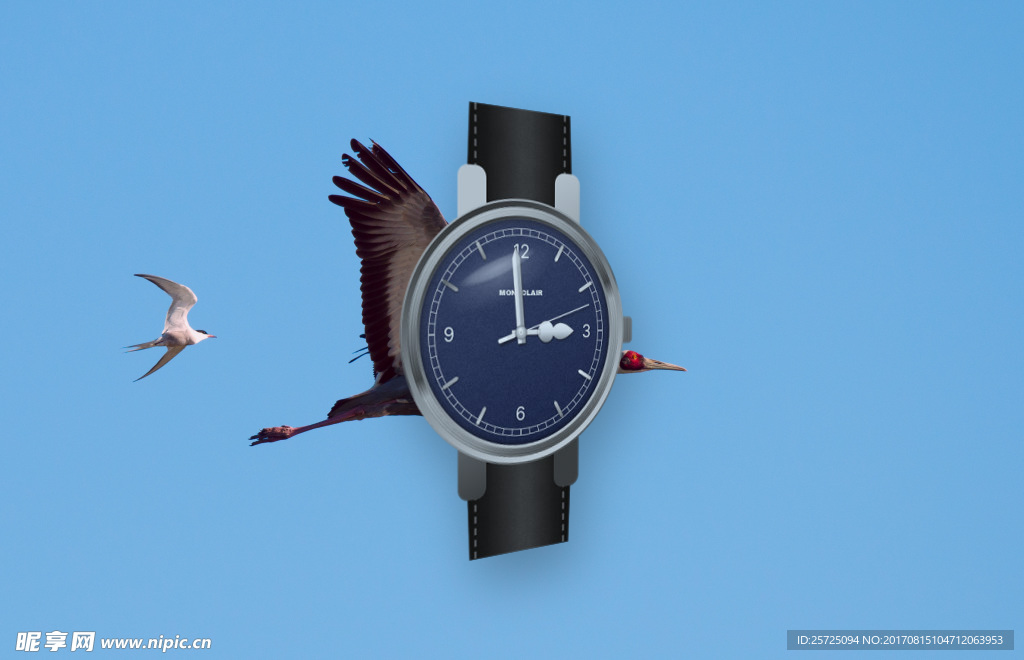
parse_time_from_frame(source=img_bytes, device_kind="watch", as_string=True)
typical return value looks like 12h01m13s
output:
2h59m12s
